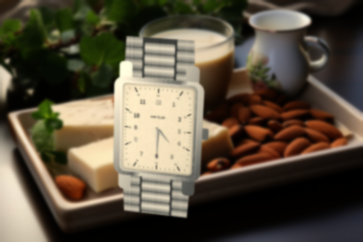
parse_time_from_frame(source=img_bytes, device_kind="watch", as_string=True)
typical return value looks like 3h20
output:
4h30
